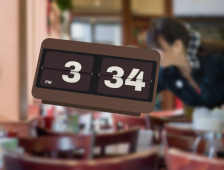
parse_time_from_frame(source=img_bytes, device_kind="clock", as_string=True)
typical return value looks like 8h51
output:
3h34
